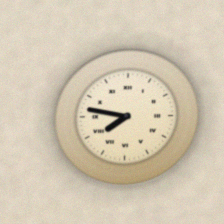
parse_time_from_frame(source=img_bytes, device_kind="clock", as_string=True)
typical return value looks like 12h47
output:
7h47
